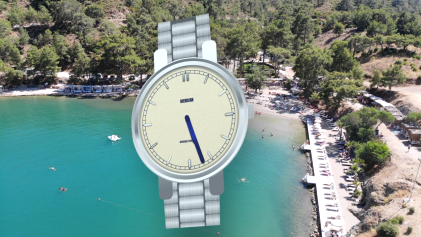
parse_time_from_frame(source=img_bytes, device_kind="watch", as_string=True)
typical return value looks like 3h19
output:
5h27
